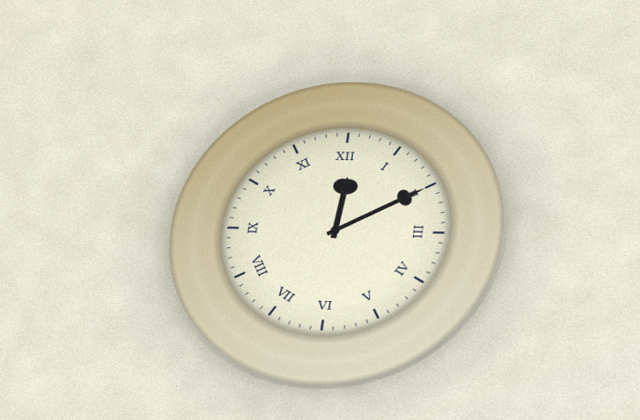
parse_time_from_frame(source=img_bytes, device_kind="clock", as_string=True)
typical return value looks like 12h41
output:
12h10
